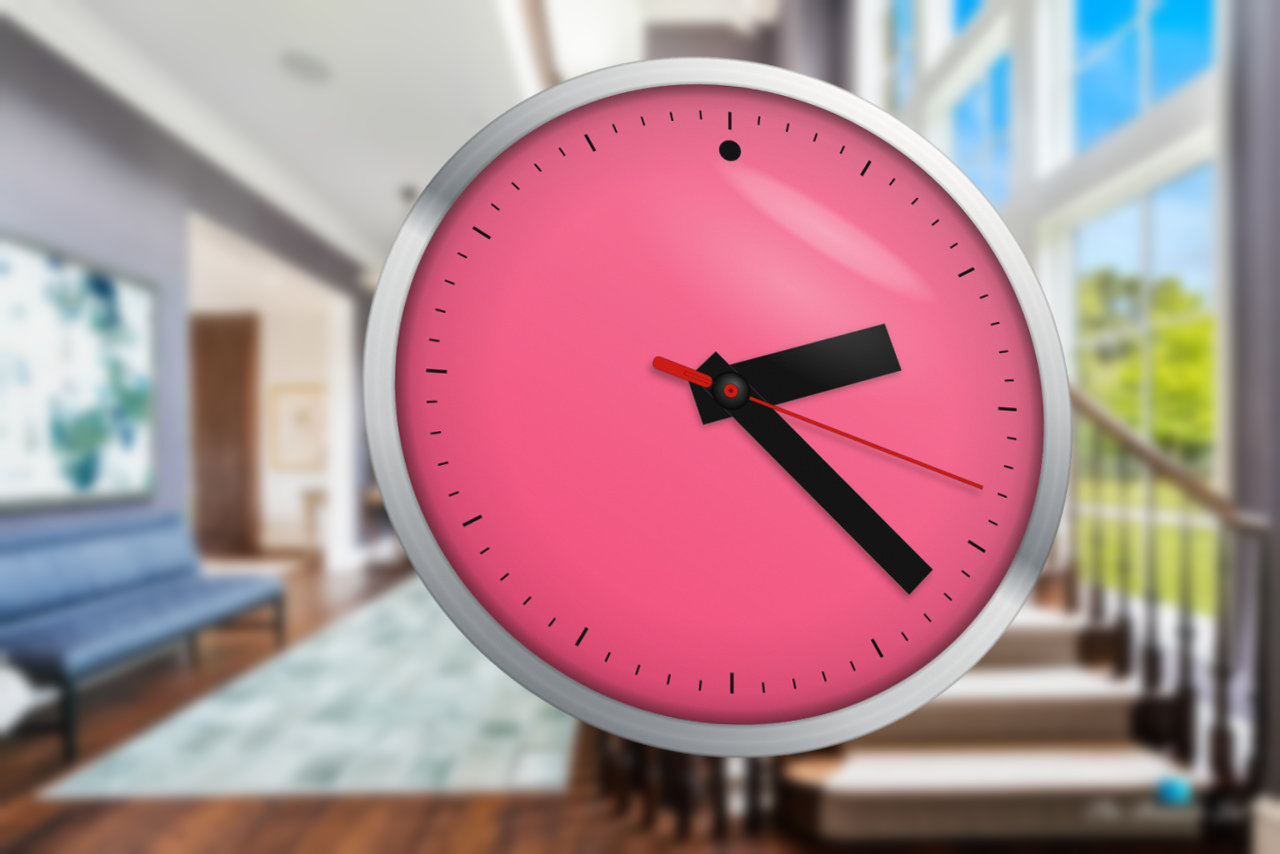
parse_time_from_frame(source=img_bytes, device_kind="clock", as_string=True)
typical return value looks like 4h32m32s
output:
2h22m18s
